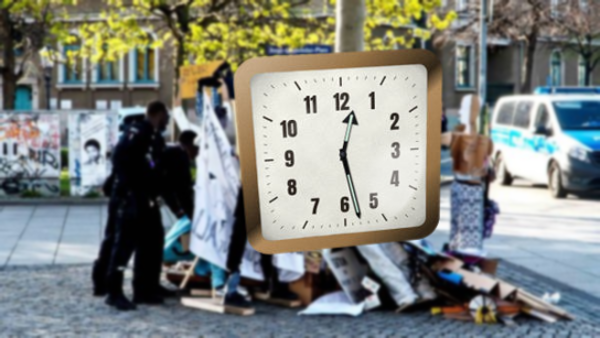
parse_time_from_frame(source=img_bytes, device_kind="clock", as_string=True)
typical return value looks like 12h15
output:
12h28
